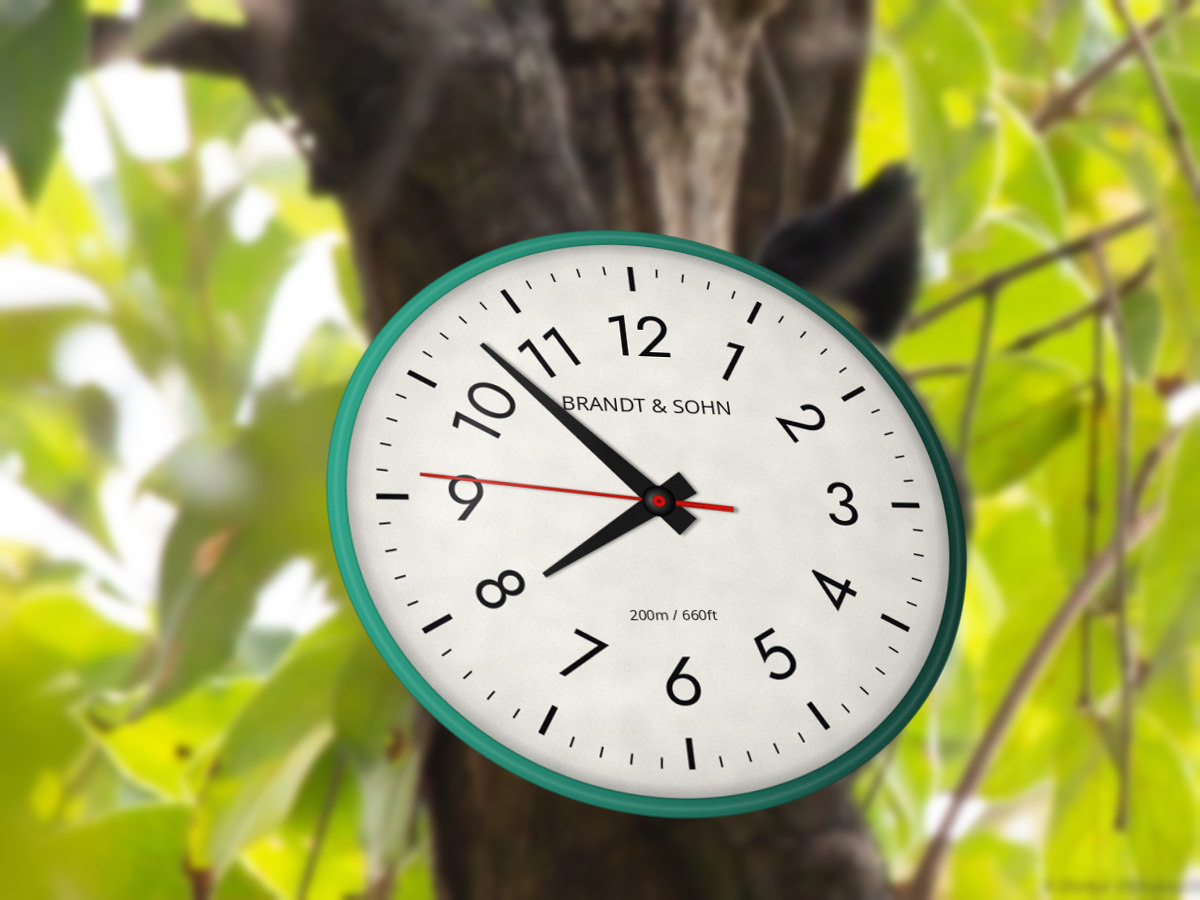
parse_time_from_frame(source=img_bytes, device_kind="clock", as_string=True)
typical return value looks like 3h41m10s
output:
7h52m46s
